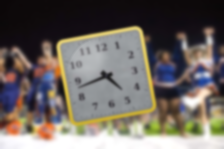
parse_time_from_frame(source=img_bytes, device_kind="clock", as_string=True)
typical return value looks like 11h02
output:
4h43
